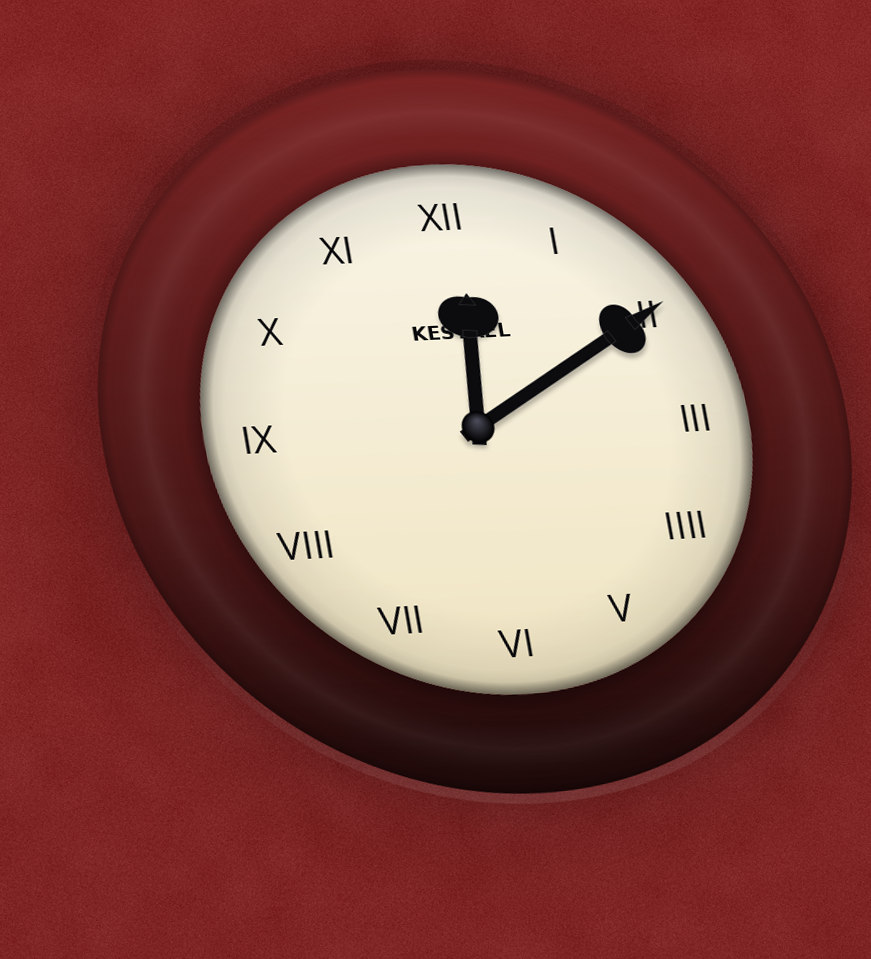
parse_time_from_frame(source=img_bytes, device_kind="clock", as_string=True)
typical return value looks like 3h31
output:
12h10
